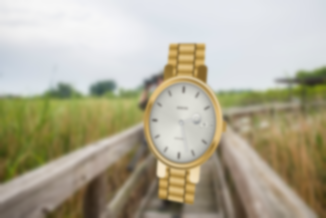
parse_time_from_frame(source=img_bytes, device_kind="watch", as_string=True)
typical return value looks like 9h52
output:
2h27
